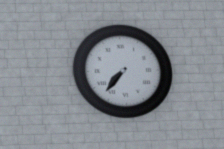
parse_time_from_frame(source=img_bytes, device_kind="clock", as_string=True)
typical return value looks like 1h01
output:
7h37
